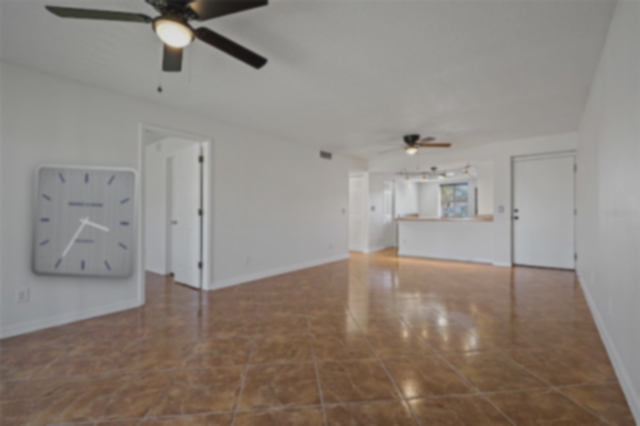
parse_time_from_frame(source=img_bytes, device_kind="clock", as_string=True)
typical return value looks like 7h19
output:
3h35
